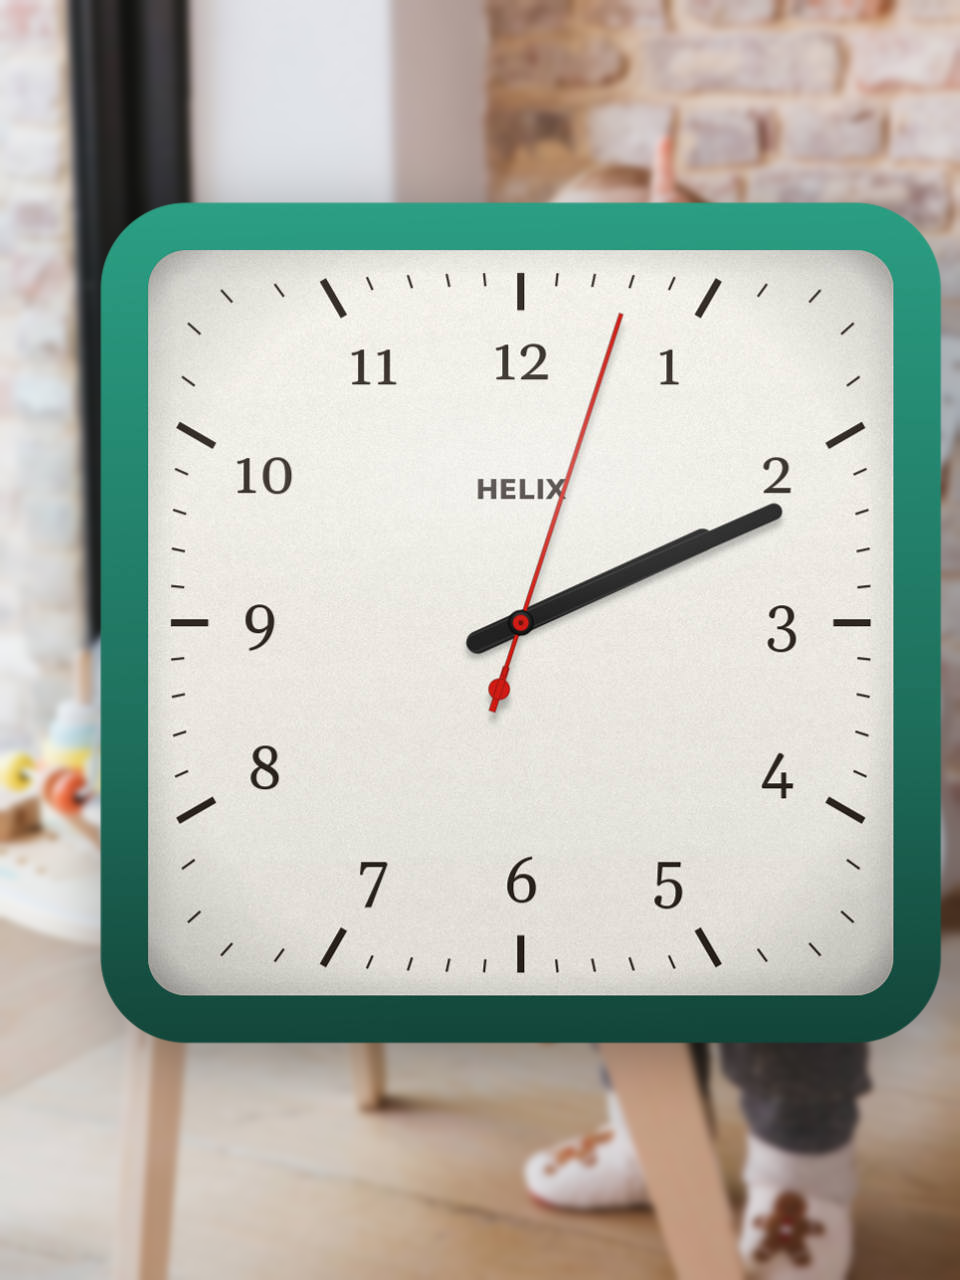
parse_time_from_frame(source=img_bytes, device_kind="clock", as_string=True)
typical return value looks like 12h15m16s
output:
2h11m03s
